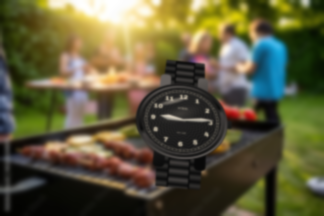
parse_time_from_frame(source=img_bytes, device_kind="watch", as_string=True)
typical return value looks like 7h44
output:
9h14
